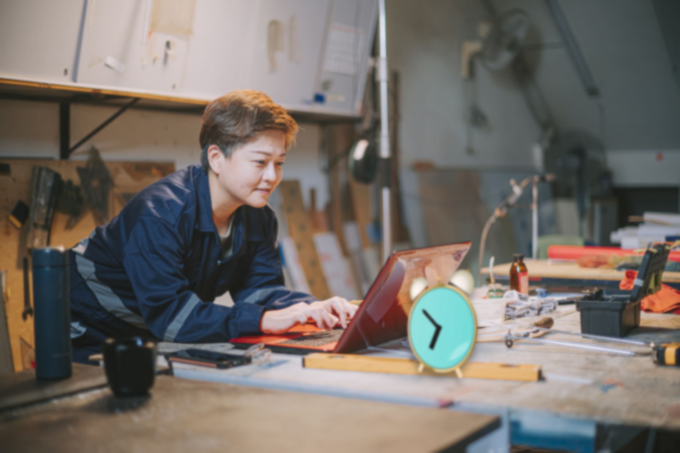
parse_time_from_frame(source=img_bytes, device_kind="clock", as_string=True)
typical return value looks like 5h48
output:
6h52
